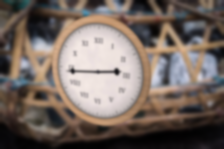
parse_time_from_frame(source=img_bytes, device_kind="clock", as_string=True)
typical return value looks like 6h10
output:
2h44
